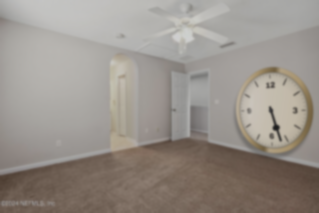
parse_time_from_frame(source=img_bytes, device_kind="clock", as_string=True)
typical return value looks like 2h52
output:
5h27
